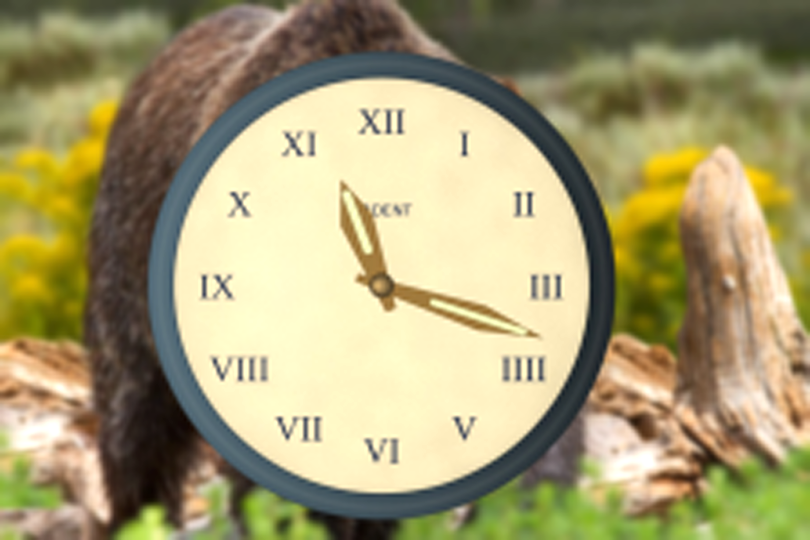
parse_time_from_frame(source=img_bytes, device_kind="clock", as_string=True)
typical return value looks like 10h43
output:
11h18
